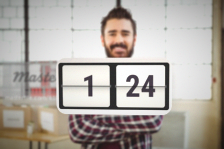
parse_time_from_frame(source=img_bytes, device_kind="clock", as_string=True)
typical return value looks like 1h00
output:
1h24
